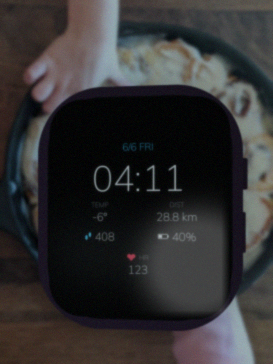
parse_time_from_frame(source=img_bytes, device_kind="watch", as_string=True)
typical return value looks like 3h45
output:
4h11
